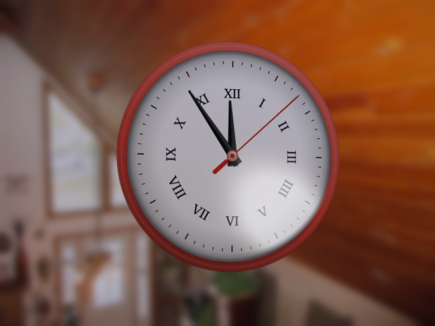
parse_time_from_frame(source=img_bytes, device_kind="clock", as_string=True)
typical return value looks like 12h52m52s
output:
11h54m08s
